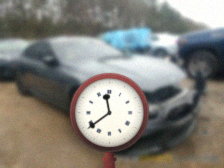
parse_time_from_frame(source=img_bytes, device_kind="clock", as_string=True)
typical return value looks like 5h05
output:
11h39
